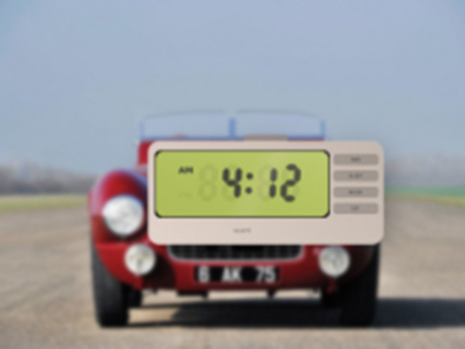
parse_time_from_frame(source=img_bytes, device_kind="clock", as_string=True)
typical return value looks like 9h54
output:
4h12
